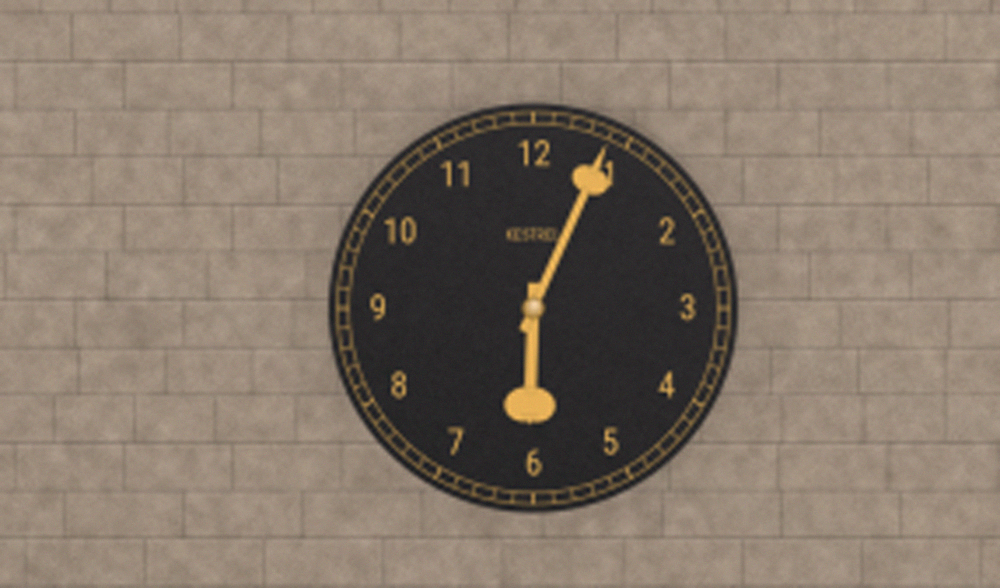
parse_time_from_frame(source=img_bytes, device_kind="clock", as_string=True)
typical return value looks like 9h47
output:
6h04
